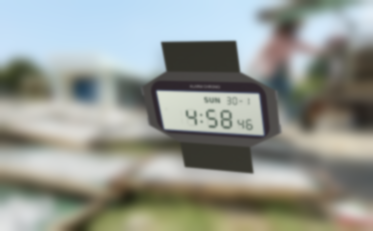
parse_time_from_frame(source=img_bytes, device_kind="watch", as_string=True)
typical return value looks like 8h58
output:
4h58
